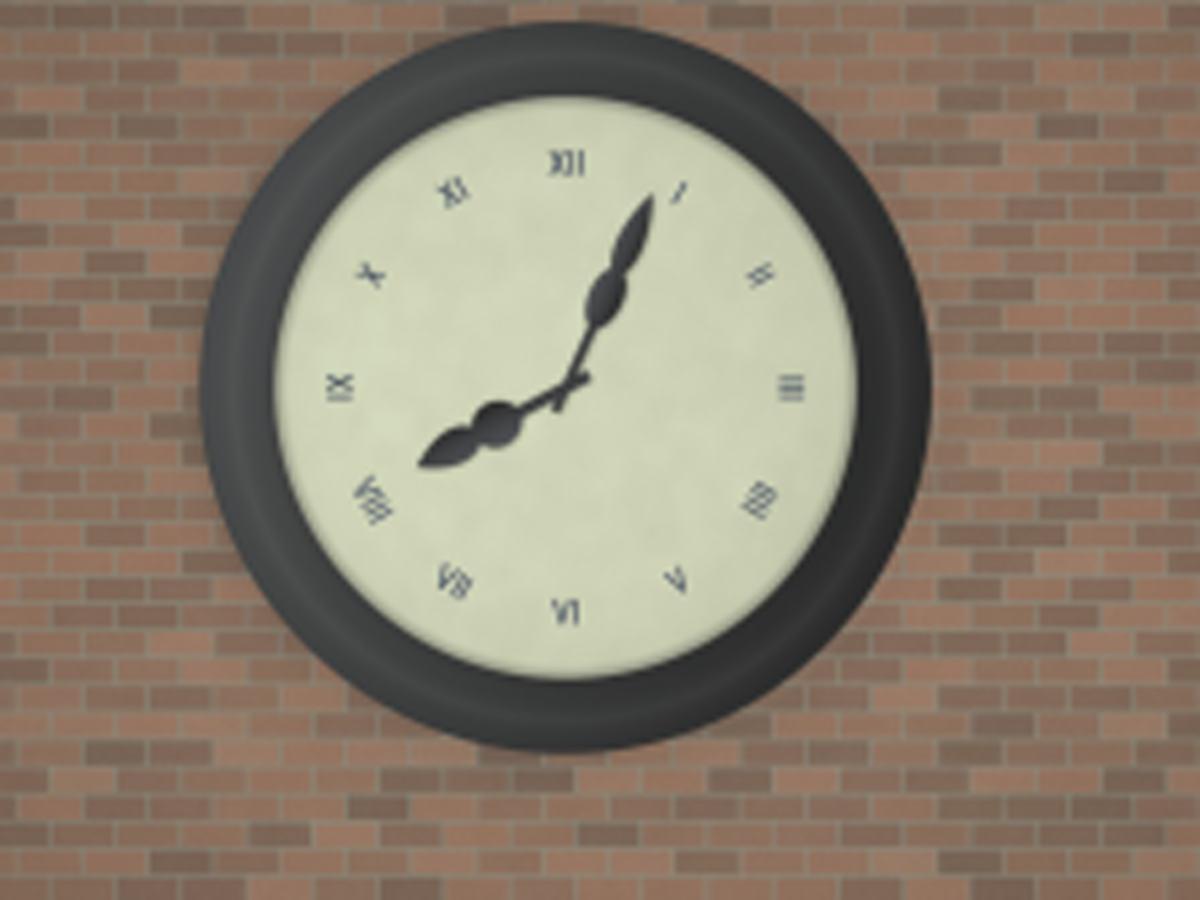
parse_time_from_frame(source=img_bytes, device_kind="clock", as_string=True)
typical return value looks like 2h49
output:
8h04
